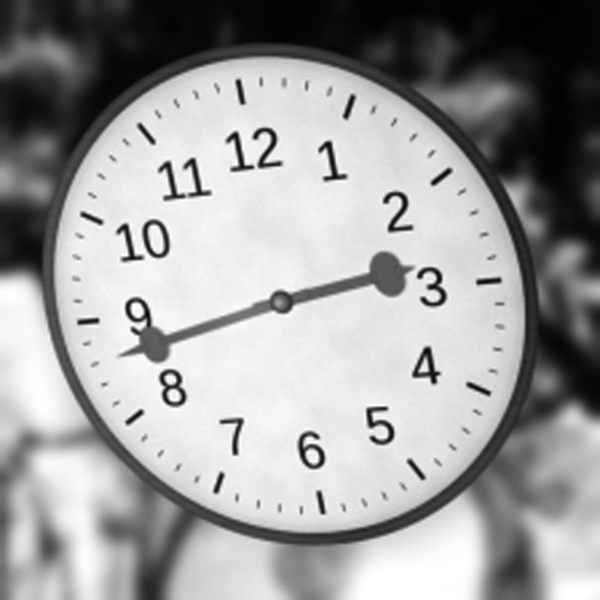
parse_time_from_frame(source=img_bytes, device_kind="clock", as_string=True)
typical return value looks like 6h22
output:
2h43
